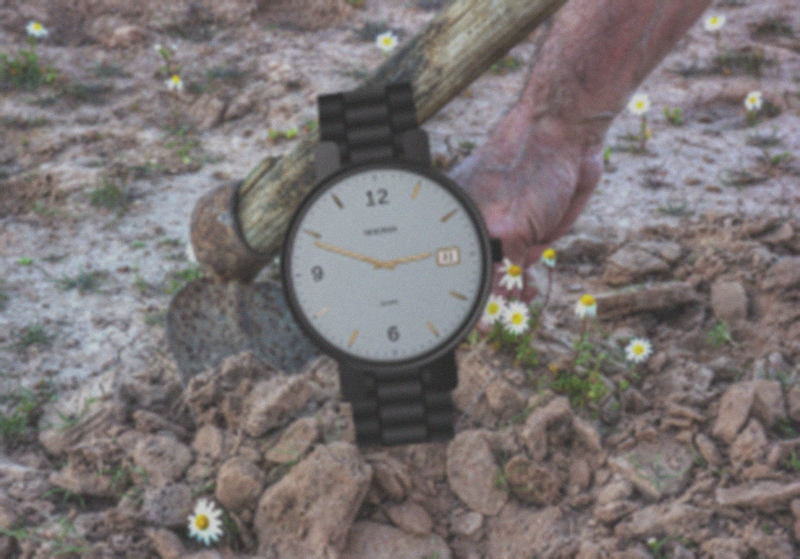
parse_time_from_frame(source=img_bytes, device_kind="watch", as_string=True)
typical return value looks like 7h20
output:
2h49
